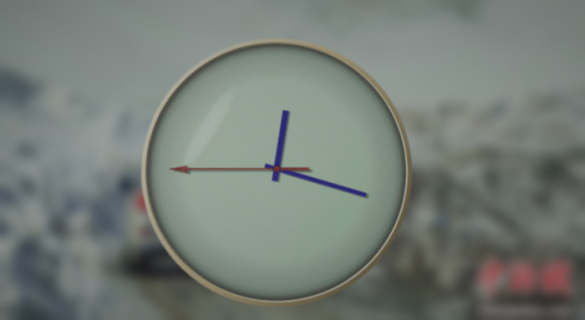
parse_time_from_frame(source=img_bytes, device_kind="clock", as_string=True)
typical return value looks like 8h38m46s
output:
12h17m45s
